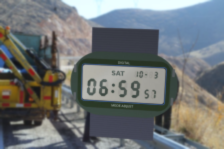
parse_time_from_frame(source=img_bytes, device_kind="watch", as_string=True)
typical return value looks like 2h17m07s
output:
6h59m57s
